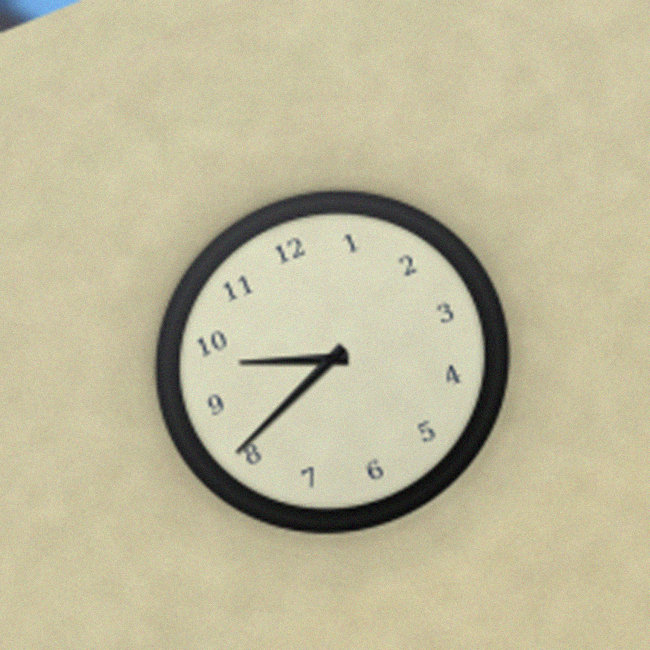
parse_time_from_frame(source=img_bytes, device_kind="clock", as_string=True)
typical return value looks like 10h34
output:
9h41
